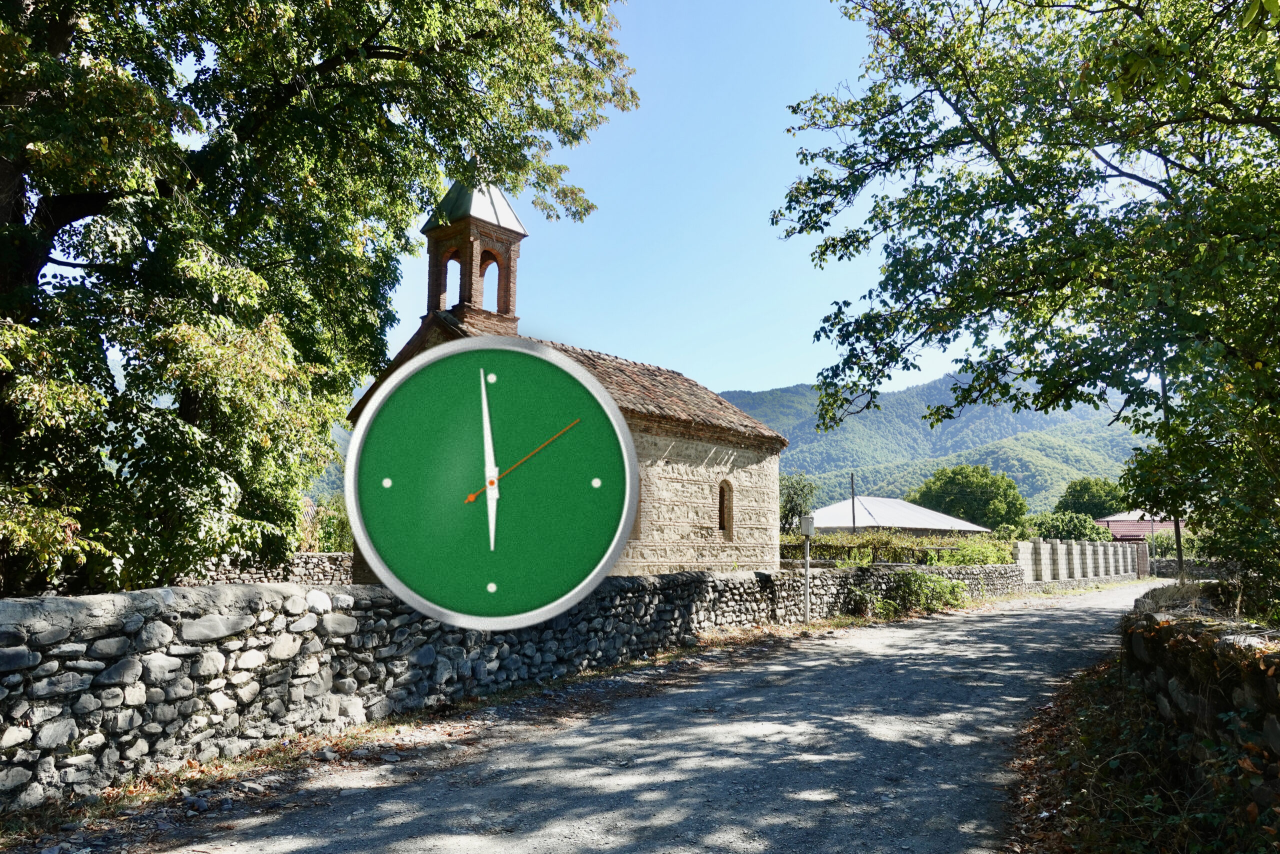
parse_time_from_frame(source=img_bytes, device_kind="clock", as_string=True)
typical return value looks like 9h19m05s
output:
5h59m09s
